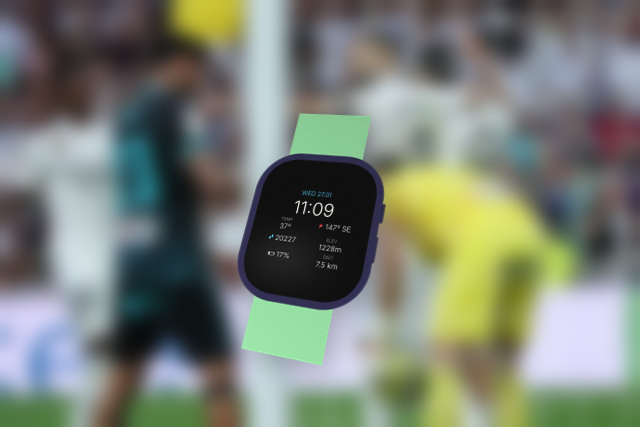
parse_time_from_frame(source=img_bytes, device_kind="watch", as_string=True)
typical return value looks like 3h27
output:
11h09
